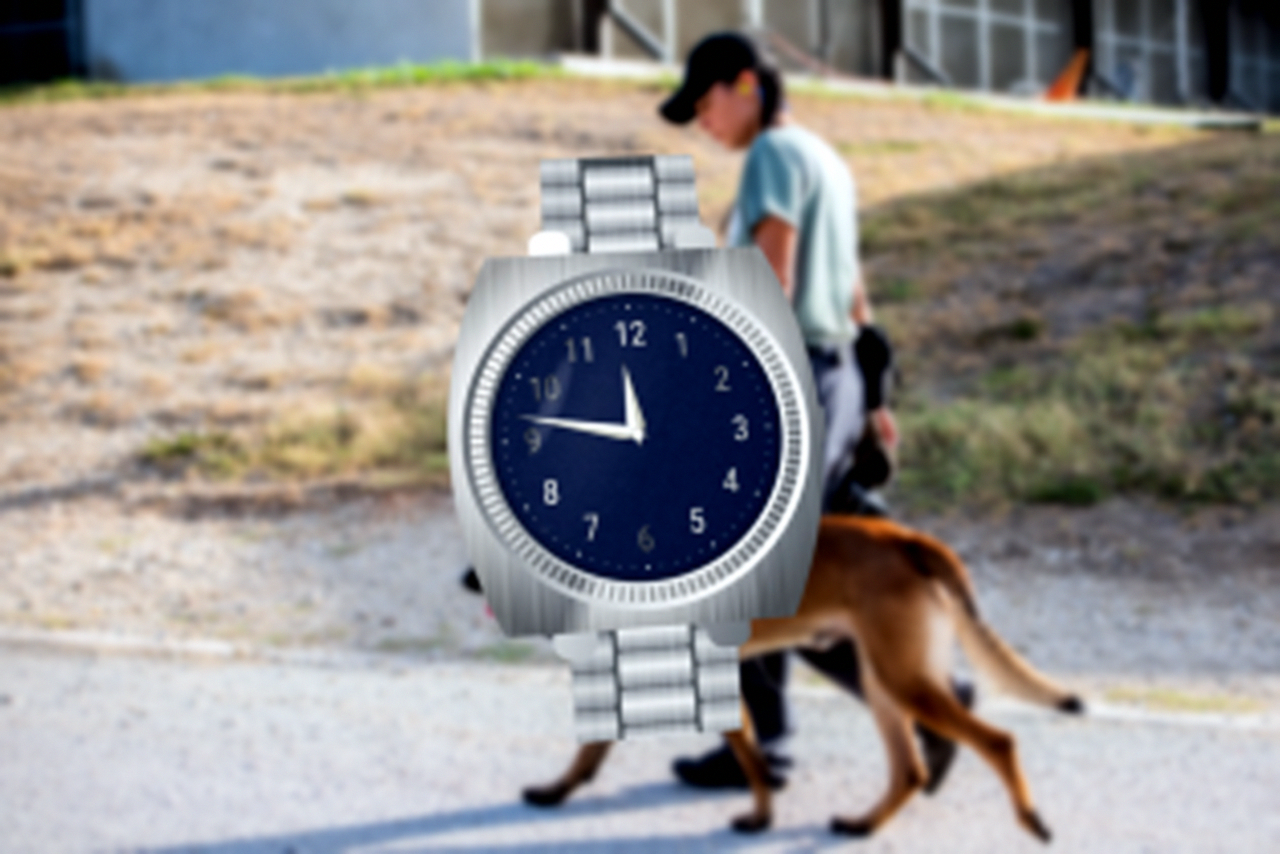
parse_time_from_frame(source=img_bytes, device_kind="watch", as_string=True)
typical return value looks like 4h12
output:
11h47
